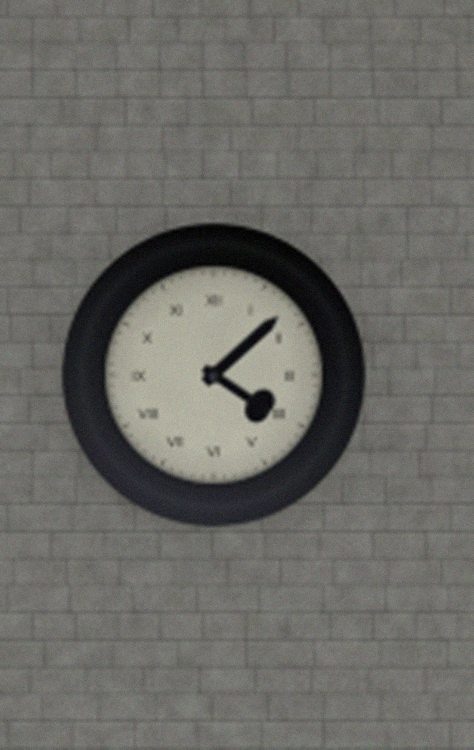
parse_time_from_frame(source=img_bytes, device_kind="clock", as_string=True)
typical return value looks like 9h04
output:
4h08
